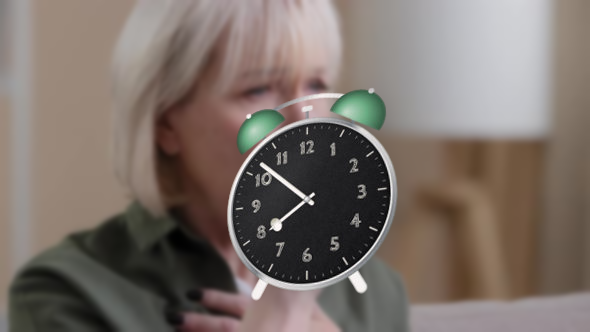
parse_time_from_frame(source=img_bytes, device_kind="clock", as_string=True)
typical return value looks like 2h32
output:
7h52
